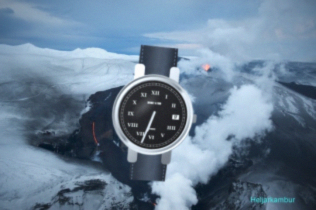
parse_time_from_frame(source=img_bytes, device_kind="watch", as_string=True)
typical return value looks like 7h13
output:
6h33
